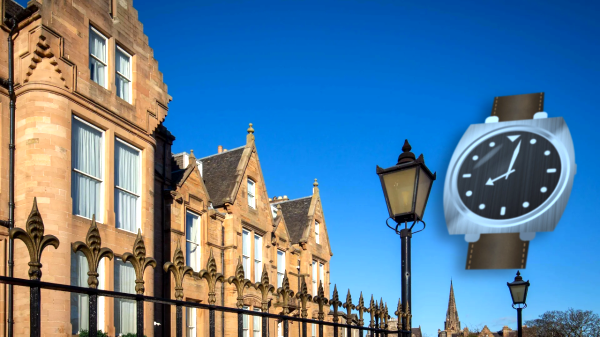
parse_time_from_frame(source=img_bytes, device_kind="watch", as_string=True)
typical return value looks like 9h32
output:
8h02
